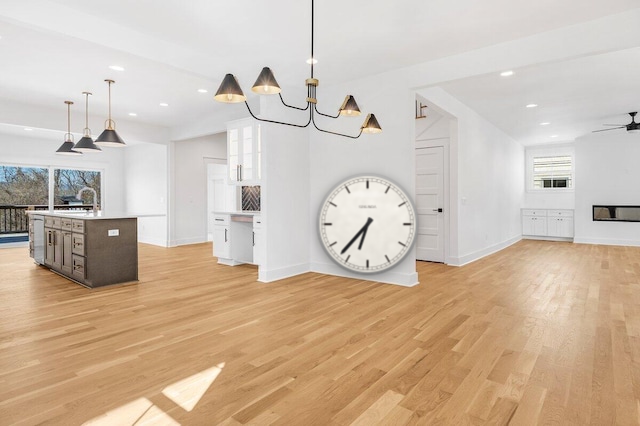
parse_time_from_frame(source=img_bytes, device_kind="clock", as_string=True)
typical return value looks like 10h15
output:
6h37
